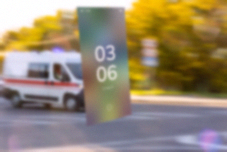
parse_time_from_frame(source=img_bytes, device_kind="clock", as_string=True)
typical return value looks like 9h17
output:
3h06
